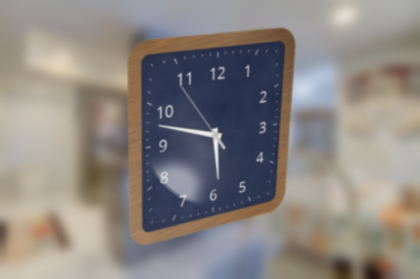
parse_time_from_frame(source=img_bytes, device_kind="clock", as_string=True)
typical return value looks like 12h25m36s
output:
5h47m54s
